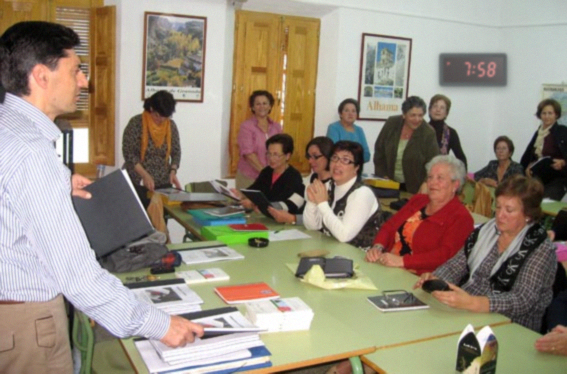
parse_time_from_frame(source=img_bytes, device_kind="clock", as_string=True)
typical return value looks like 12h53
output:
7h58
